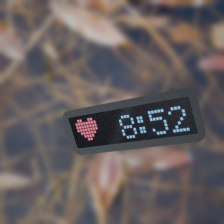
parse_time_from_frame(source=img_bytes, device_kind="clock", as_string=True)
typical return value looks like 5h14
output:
8h52
